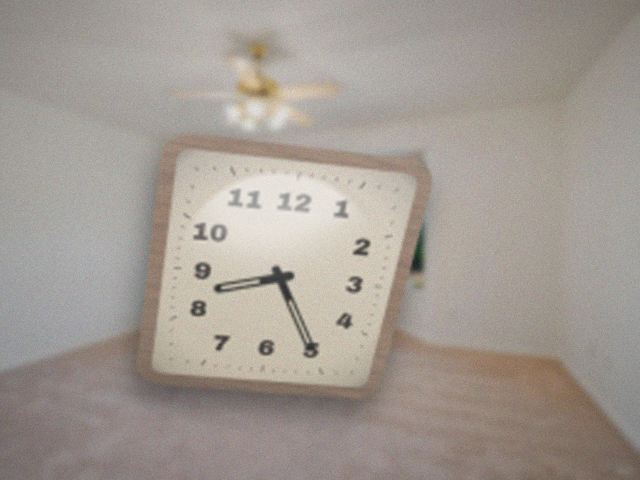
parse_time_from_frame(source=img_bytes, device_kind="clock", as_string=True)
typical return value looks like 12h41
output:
8h25
